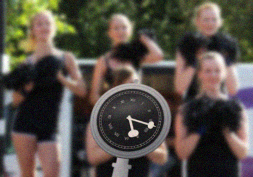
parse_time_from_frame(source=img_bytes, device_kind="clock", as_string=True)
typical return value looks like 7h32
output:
5h17
